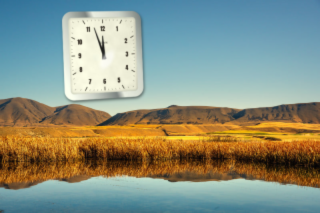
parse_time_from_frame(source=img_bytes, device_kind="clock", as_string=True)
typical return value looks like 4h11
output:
11h57
